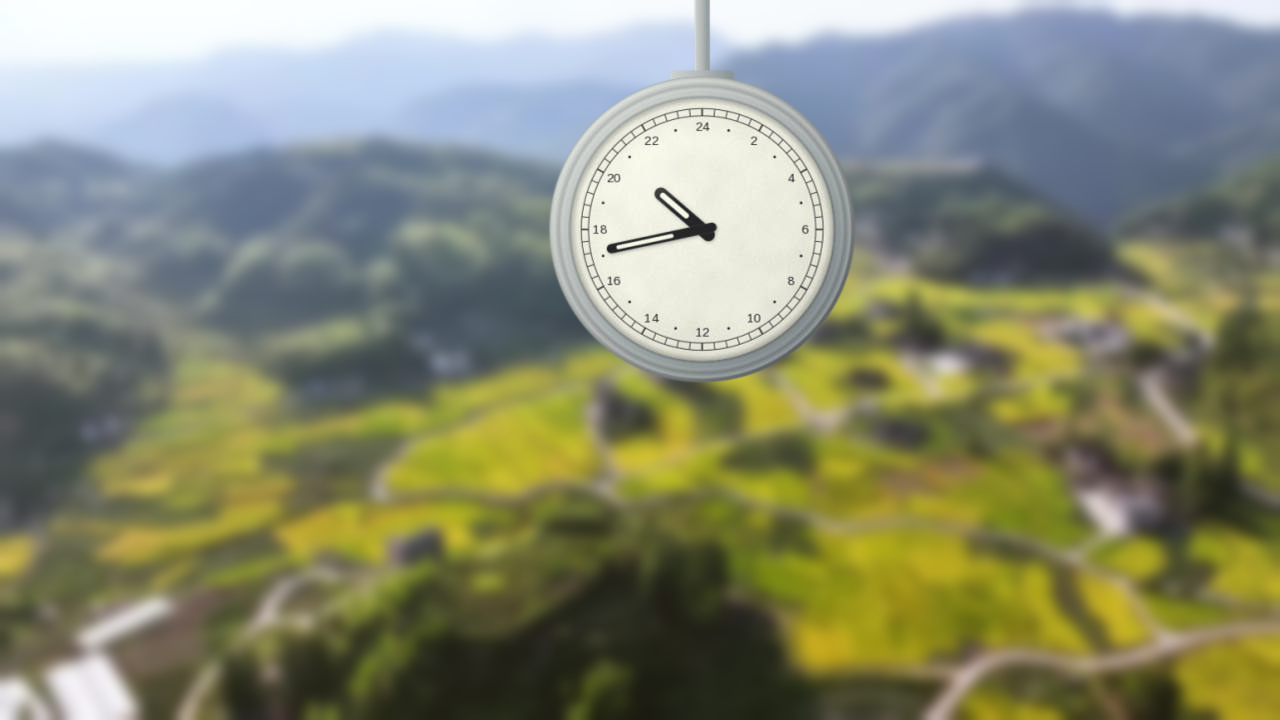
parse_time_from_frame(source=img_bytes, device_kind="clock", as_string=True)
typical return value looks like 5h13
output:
20h43
